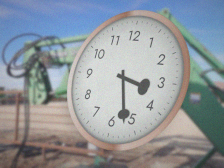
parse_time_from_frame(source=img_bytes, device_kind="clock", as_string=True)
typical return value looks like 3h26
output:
3h27
